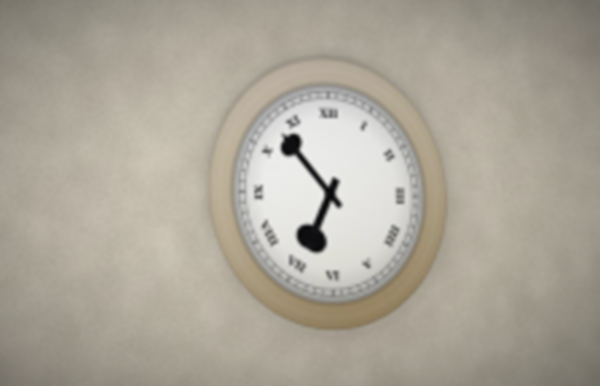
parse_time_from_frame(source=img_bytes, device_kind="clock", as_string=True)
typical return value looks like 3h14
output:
6h53
